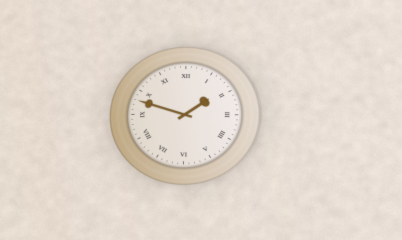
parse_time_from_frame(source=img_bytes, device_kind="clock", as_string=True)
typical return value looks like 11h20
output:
1h48
